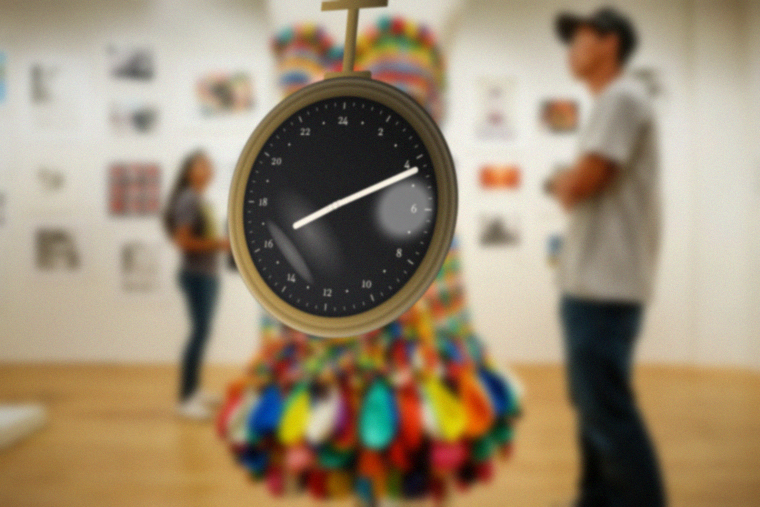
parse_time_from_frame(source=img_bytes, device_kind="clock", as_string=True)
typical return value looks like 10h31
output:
16h11
